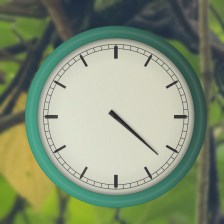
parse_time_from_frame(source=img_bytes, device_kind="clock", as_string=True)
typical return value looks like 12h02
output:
4h22
